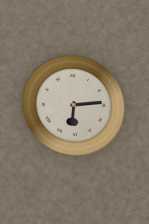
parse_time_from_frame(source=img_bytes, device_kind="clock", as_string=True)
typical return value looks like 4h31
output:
6h14
